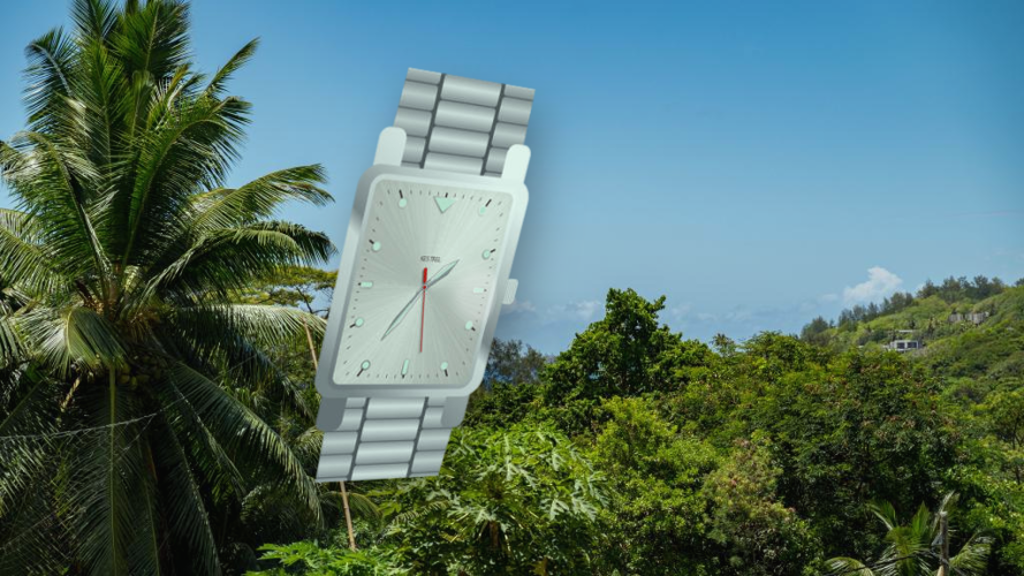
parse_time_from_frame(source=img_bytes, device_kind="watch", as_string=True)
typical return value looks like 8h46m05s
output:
1h35m28s
